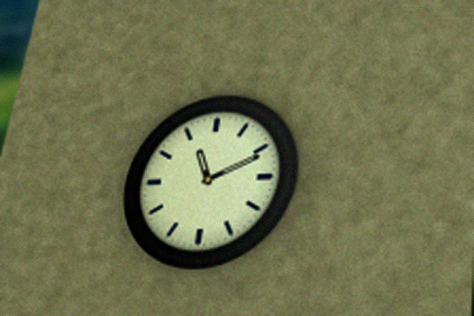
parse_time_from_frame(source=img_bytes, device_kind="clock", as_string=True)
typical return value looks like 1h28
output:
11h11
